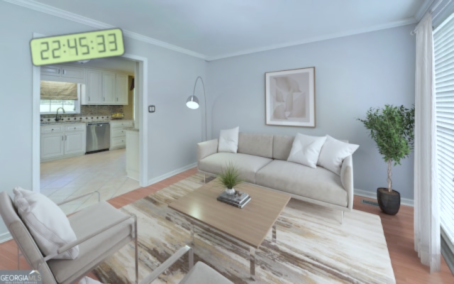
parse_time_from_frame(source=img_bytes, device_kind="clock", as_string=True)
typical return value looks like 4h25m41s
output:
22h45m33s
